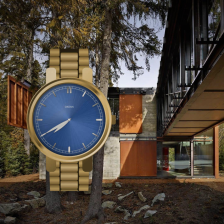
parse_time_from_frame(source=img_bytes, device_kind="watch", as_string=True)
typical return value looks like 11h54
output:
7h40
